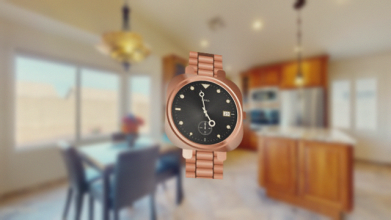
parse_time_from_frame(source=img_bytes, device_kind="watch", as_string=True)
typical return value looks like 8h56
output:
4h58
